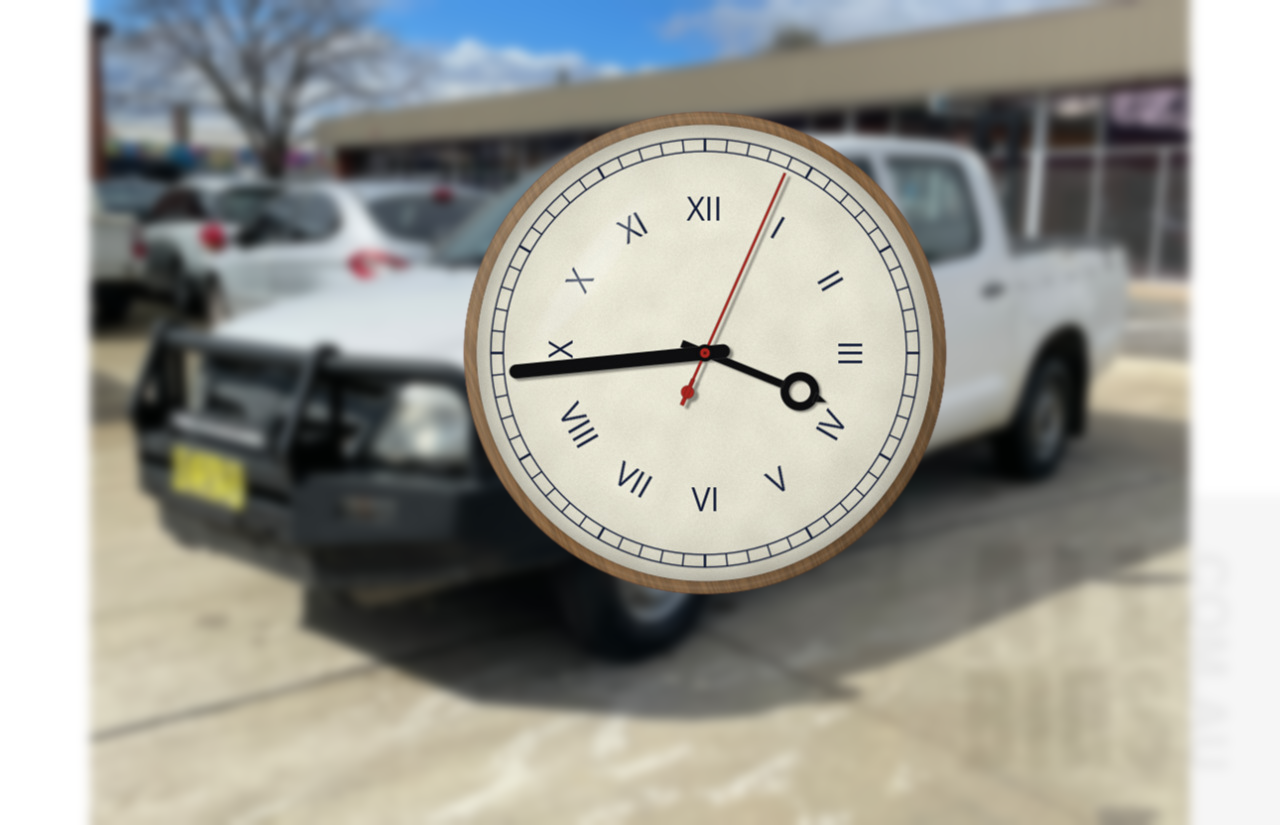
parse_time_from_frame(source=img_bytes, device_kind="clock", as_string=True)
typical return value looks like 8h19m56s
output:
3h44m04s
